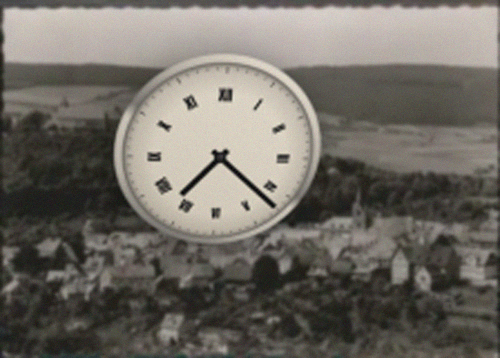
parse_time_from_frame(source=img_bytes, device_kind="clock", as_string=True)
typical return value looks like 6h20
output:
7h22
